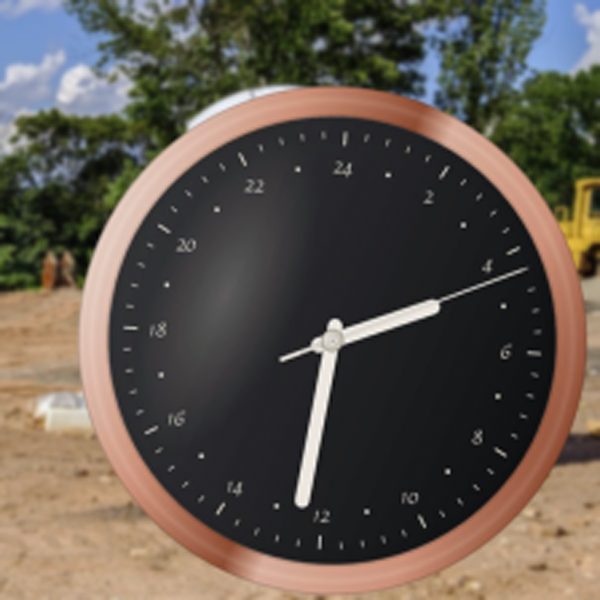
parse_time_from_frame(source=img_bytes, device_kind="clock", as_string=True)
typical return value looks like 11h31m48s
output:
4h31m11s
